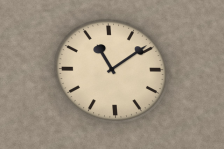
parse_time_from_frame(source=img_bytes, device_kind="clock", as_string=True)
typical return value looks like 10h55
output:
11h09
